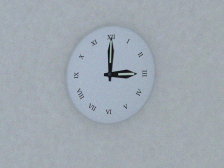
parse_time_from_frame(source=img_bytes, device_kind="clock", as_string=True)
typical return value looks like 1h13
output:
3h00
